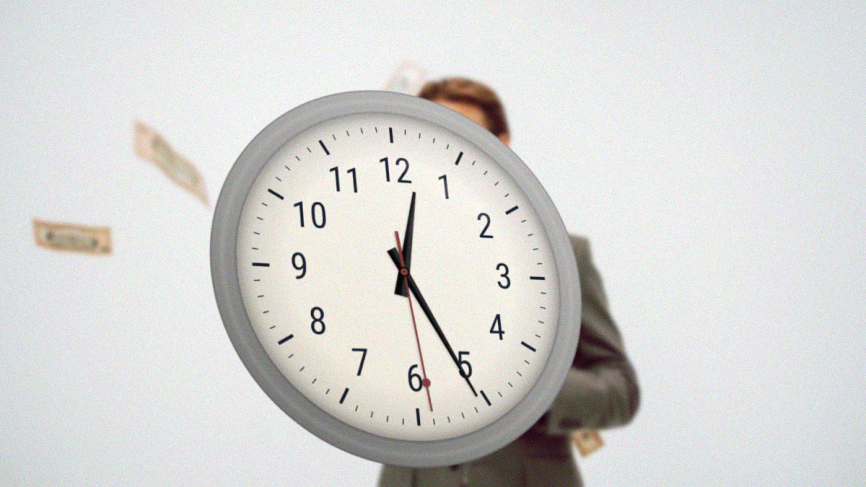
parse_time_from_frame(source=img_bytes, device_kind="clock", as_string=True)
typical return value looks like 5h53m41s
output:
12h25m29s
